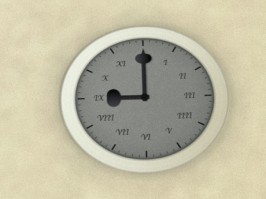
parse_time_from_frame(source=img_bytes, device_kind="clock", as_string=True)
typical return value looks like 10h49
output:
9h00
